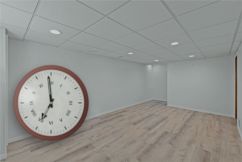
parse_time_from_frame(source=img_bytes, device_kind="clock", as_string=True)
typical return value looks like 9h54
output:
6h59
